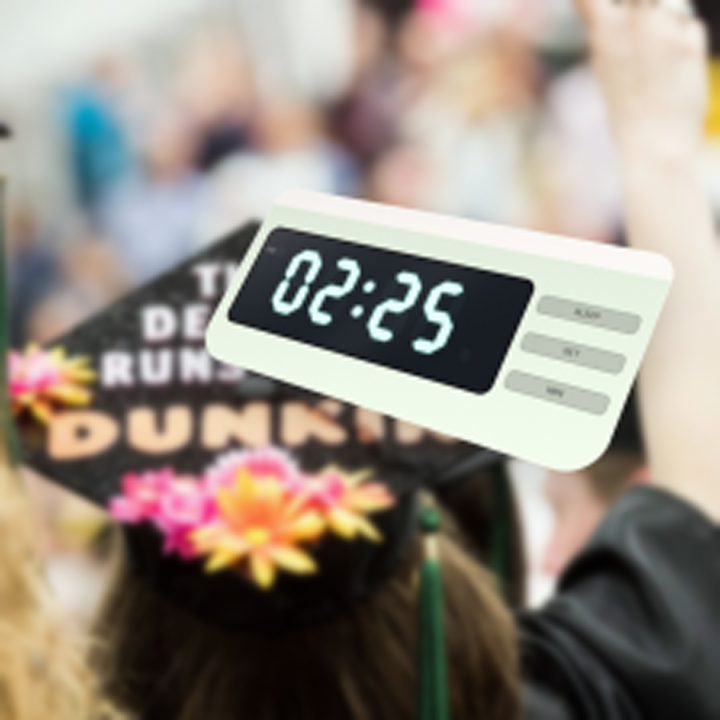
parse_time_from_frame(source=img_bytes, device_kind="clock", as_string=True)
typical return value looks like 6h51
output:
2h25
